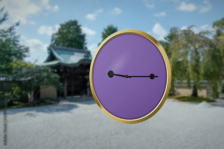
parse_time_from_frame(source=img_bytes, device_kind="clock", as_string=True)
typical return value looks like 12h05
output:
9h15
